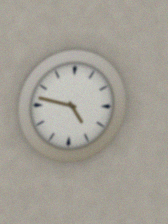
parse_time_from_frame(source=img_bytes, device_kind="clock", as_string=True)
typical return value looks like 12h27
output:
4h47
